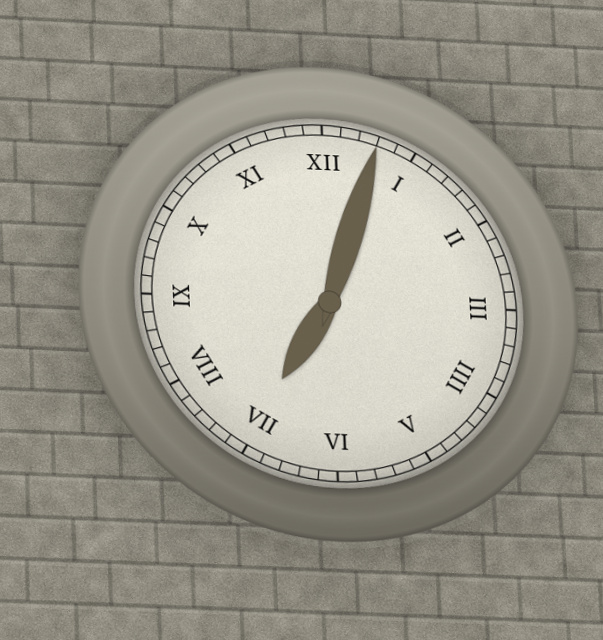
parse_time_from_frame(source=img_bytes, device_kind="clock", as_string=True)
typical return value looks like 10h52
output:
7h03
